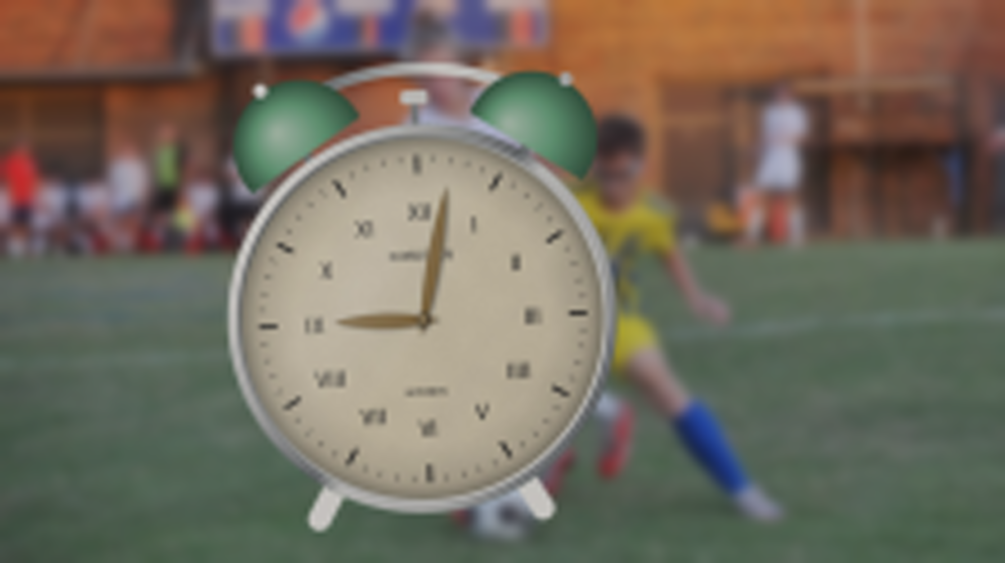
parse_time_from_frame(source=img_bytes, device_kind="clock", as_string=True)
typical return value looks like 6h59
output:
9h02
